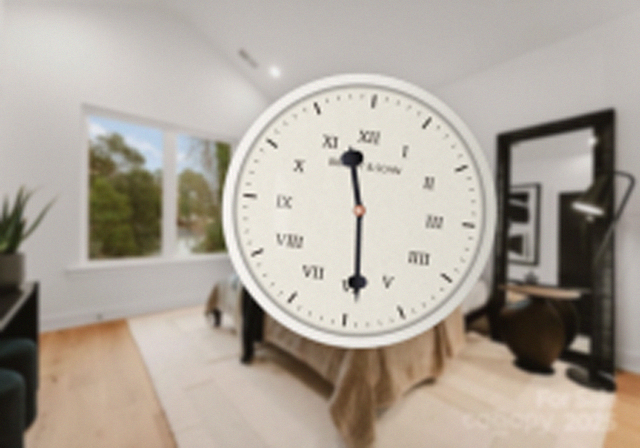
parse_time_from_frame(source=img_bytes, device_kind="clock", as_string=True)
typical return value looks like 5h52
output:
11h29
